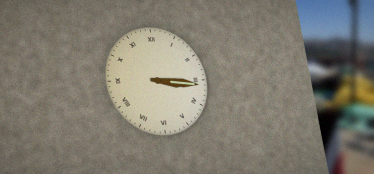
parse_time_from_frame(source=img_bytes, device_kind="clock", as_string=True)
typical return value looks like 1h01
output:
3h16
